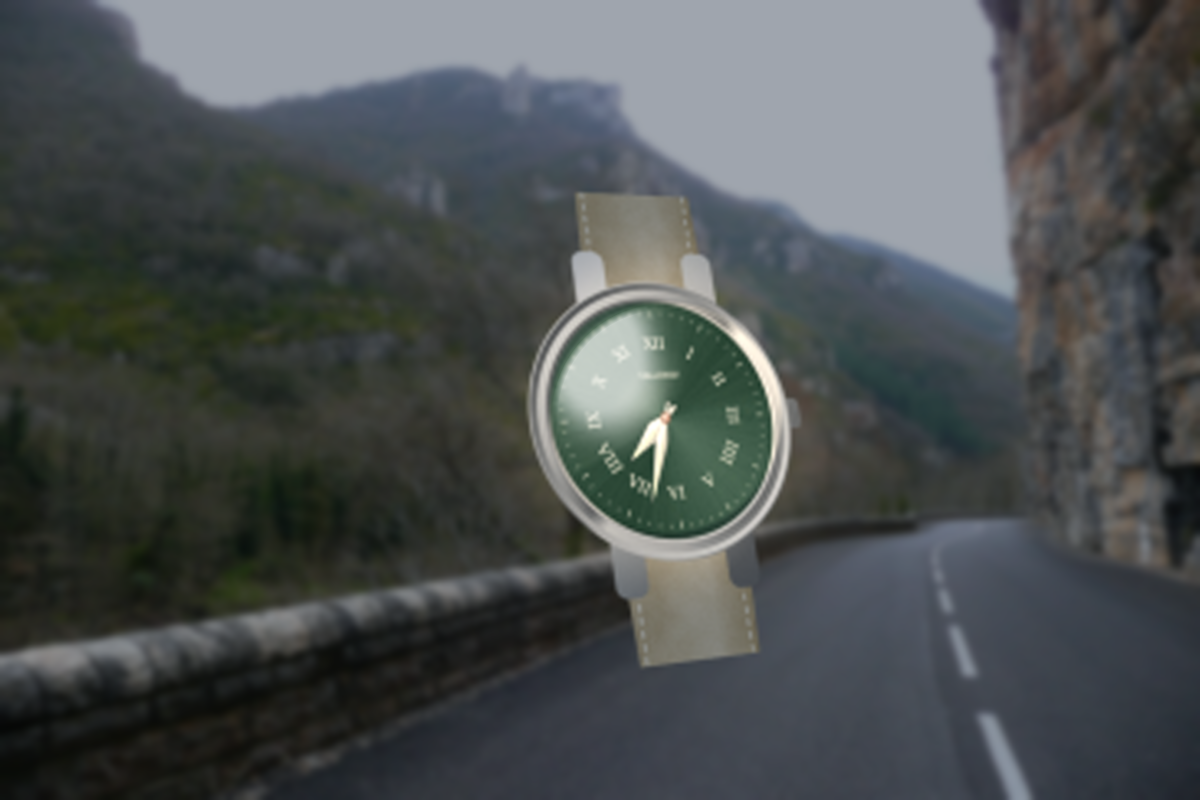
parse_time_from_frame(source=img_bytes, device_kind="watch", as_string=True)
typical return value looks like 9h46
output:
7h33
